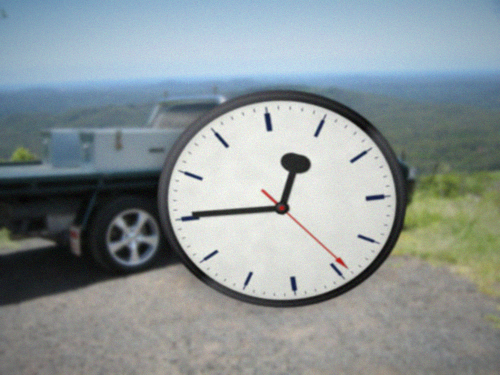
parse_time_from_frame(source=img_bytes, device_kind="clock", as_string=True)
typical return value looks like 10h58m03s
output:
12h45m24s
